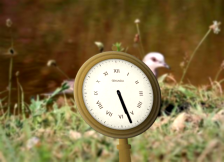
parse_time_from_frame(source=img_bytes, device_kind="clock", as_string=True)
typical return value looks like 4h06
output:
5h27
